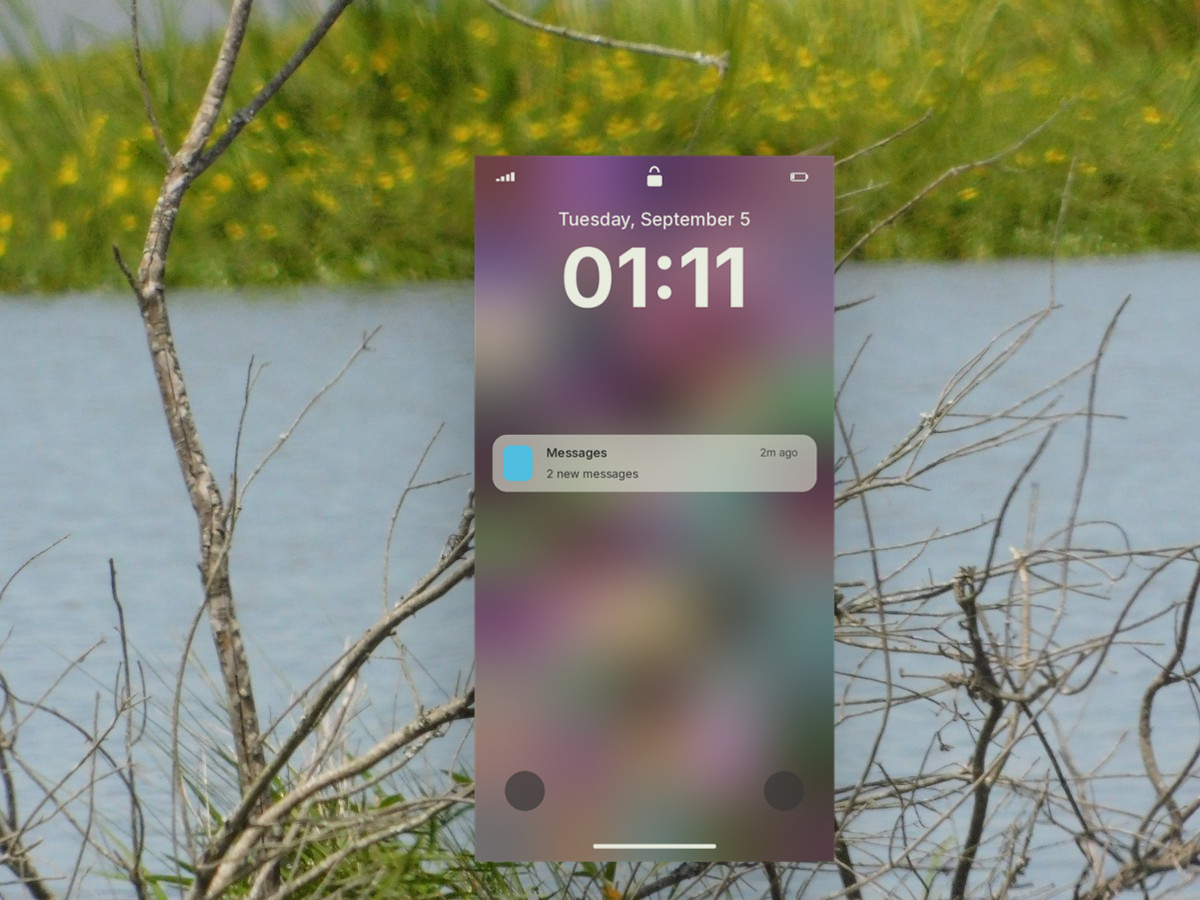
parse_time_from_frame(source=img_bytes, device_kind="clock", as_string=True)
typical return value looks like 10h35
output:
1h11
